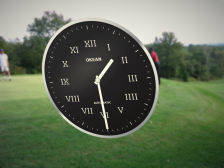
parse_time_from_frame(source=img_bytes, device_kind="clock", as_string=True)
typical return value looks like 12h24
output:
1h30
